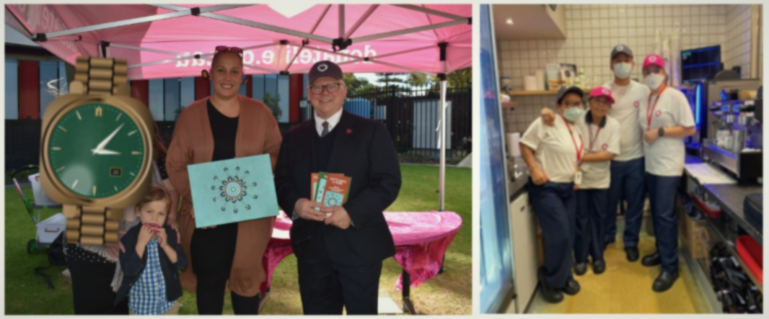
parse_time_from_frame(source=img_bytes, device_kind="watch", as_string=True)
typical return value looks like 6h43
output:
3h07
